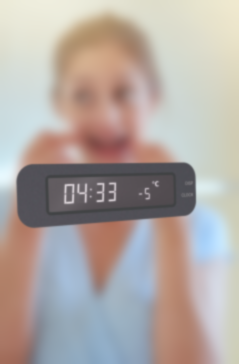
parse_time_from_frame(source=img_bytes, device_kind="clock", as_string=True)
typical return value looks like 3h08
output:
4h33
